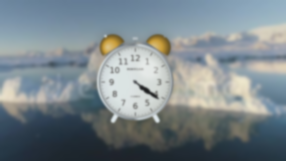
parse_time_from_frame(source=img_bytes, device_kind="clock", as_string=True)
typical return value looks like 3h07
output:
4h21
